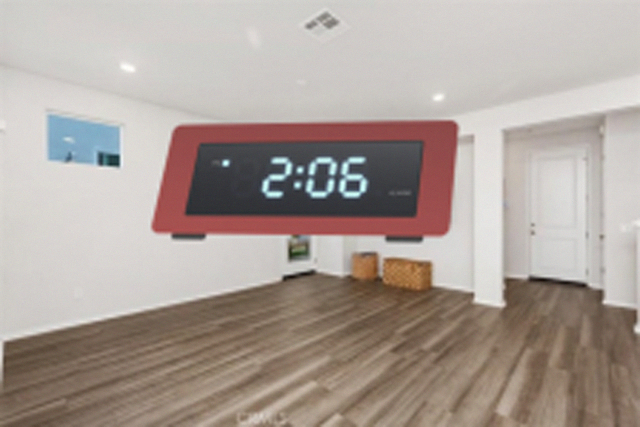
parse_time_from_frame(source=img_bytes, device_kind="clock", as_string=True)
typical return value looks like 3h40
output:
2h06
